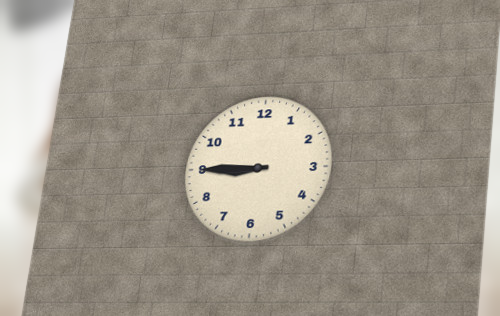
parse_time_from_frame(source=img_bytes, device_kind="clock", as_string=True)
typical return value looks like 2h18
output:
8h45
